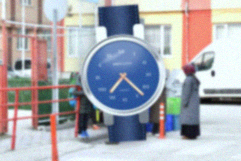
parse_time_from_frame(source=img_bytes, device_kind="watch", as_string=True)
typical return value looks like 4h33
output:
7h23
